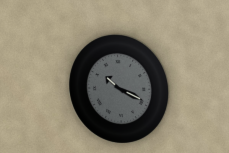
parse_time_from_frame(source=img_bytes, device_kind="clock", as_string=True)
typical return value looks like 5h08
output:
10h19
